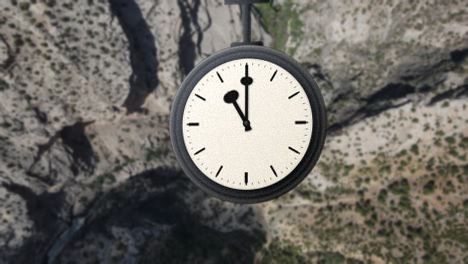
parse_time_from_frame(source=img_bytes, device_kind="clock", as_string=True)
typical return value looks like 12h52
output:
11h00
